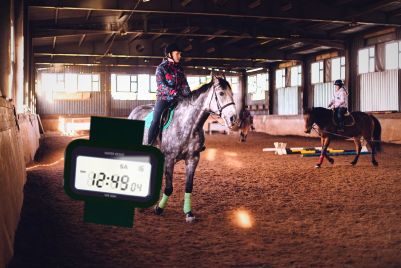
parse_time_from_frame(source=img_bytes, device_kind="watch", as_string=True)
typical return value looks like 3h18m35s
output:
12h49m04s
